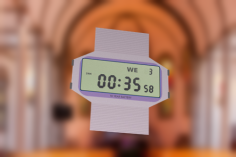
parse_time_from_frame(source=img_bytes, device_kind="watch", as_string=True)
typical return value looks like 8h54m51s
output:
0h35m58s
